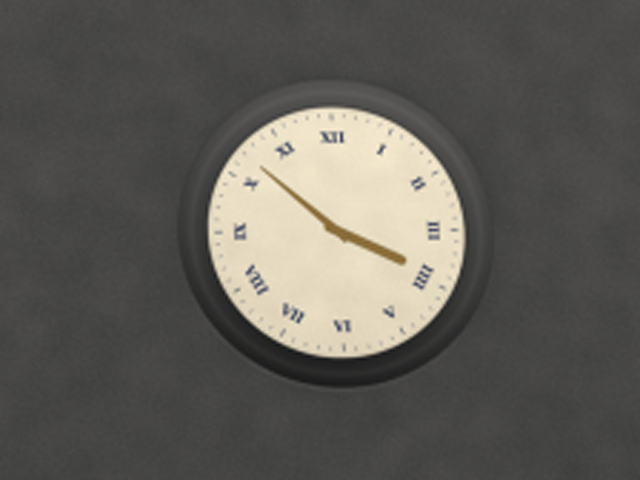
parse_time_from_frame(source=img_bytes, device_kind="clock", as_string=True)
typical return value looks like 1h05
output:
3h52
